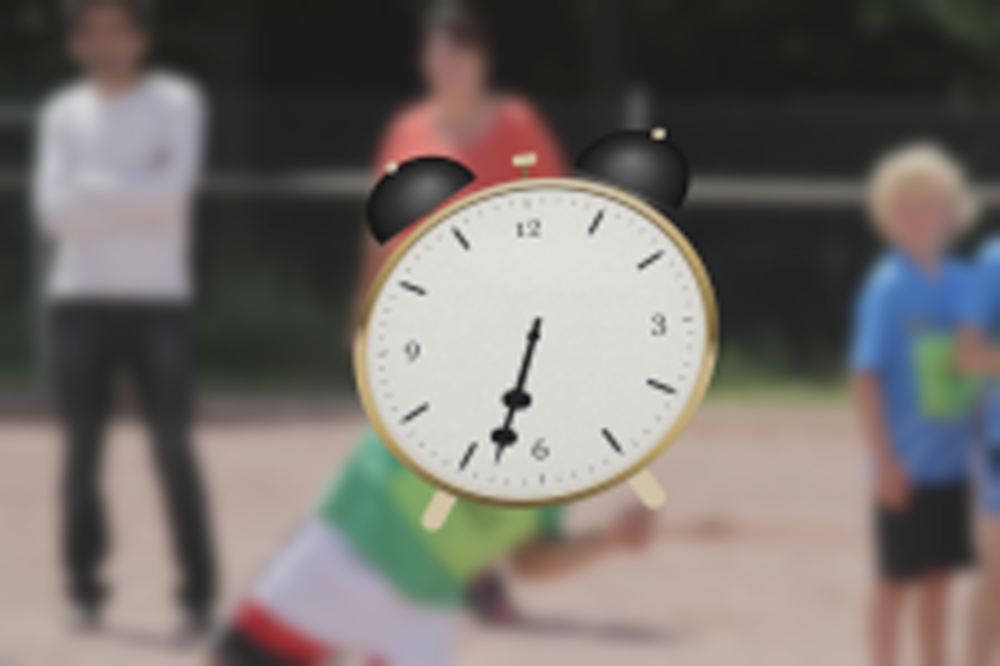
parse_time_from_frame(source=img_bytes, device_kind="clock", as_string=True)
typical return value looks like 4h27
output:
6h33
